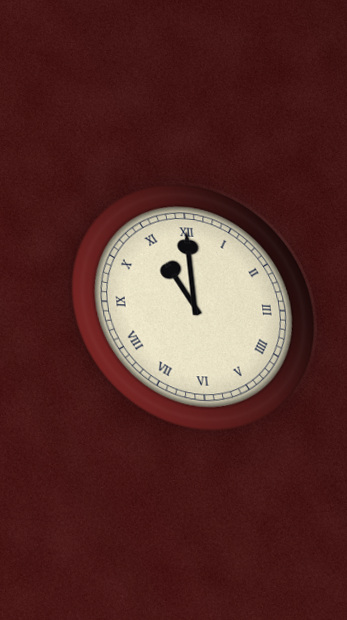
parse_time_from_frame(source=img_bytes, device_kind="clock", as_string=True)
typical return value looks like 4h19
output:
11h00
